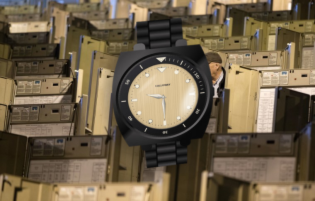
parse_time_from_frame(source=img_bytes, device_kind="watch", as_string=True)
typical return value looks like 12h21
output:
9h30
